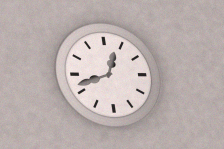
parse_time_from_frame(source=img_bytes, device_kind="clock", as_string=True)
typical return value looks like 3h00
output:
12h42
